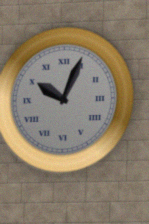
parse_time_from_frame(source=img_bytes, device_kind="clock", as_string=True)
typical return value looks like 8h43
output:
10h04
